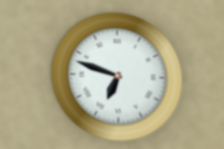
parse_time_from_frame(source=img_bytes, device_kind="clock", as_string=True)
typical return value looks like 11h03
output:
6h48
